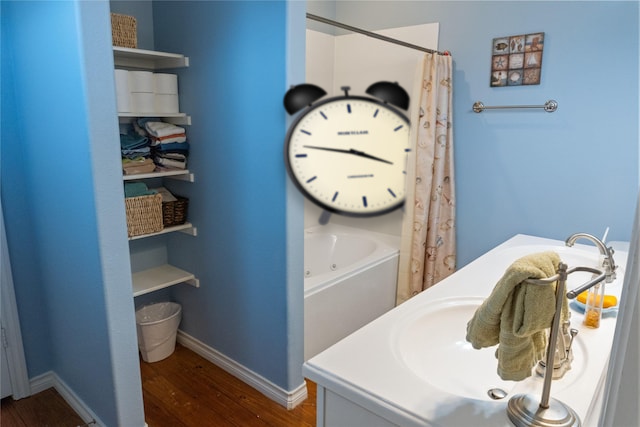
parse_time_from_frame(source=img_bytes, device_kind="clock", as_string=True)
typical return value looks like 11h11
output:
3h47
